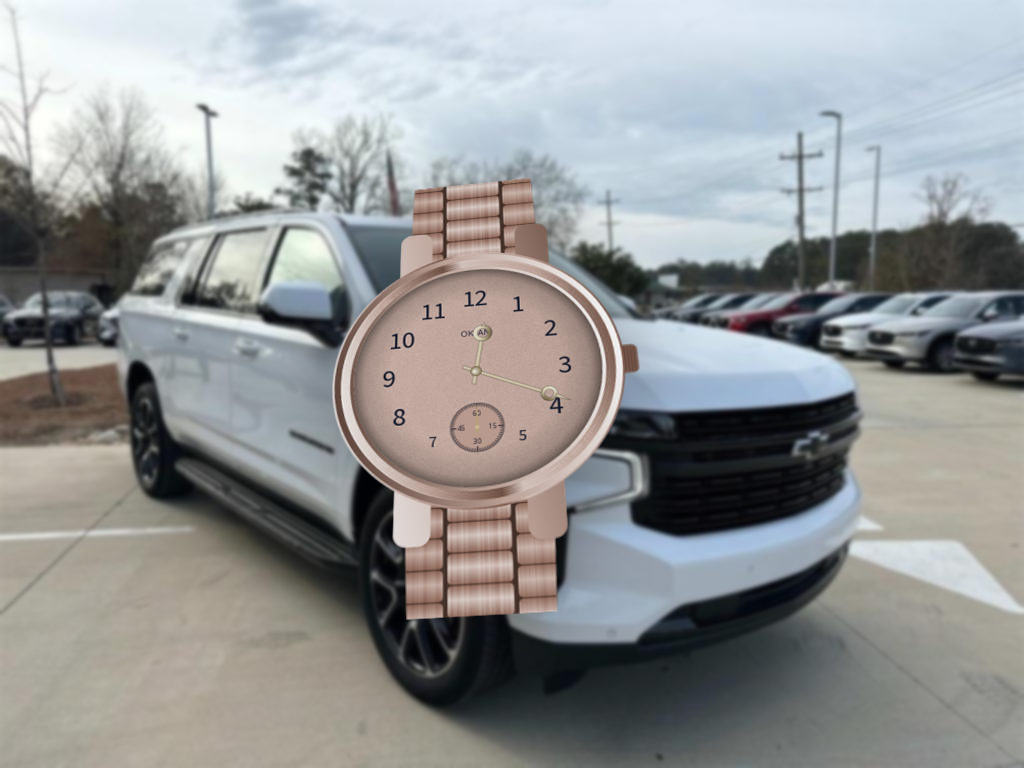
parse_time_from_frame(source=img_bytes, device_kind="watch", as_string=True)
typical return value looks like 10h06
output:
12h19
